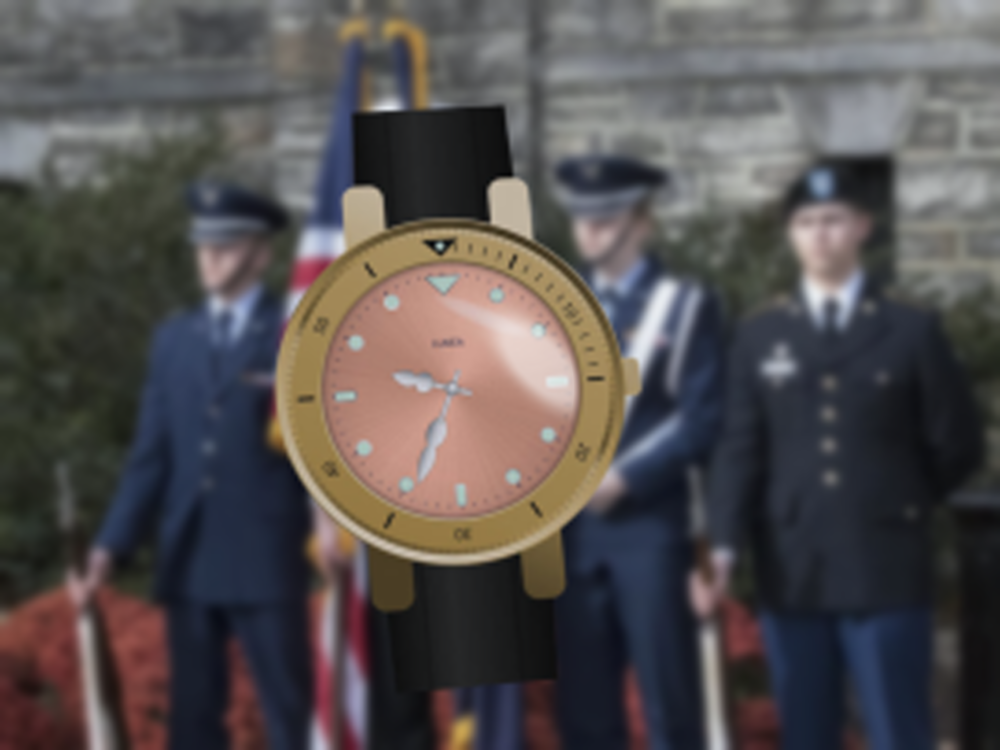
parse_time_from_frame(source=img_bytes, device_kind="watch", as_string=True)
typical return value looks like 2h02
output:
9h34
